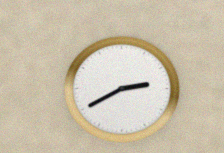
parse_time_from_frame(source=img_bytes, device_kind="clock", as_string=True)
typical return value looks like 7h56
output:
2h40
